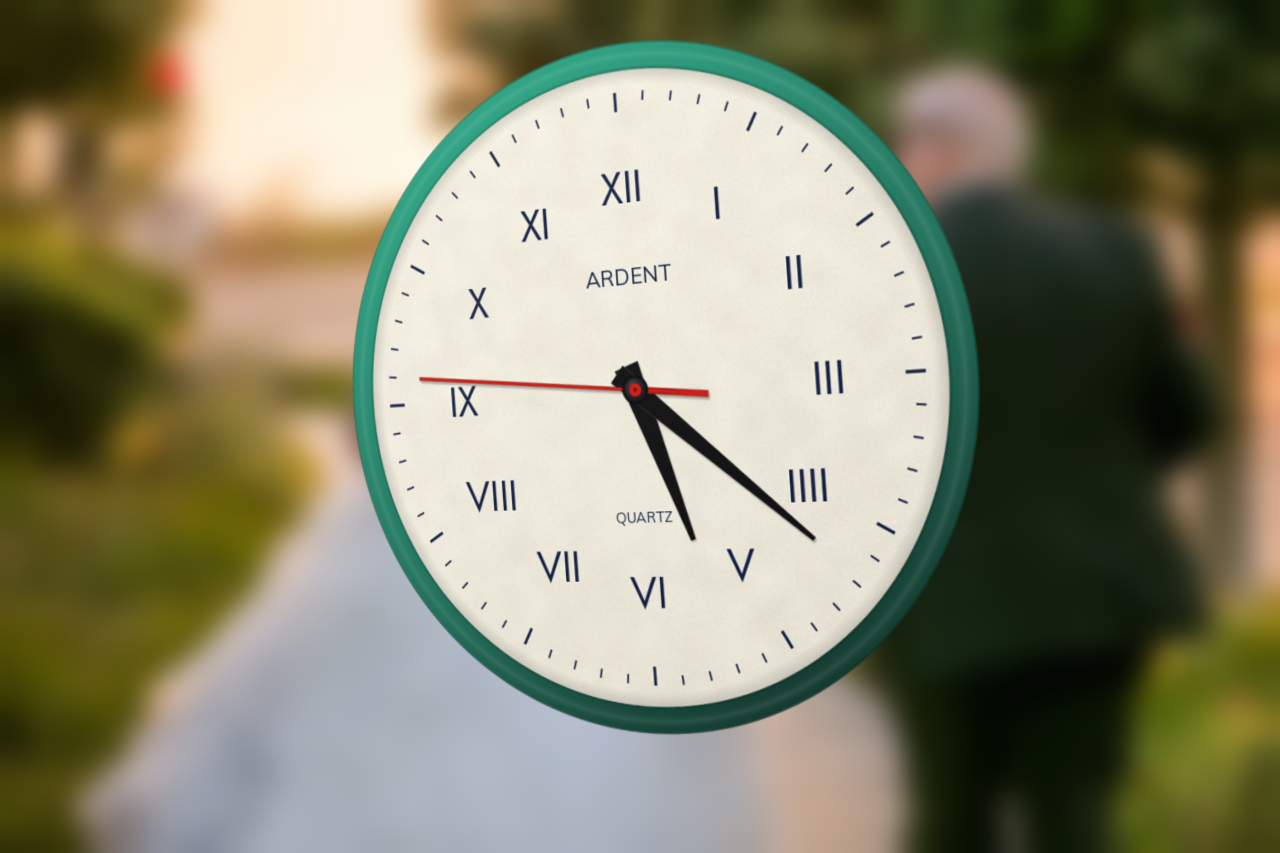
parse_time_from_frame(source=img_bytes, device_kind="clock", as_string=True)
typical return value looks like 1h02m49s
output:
5h21m46s
